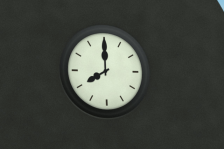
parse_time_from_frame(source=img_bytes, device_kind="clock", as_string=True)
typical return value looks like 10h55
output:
8h00
